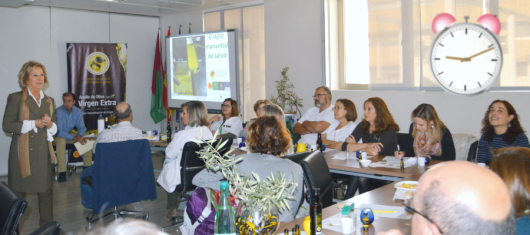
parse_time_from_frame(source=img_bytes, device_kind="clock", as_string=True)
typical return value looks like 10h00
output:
9h11
